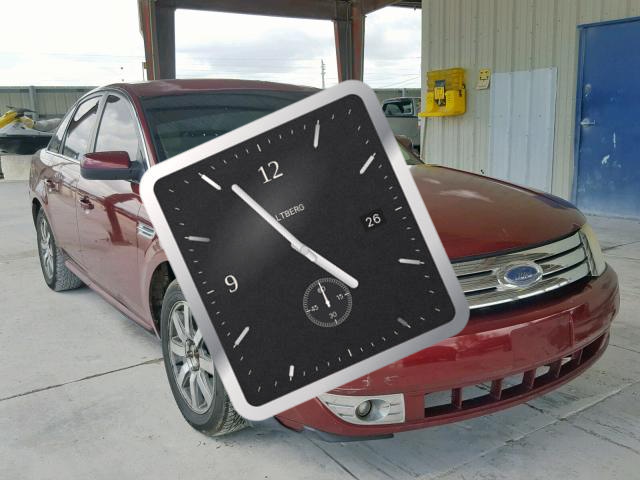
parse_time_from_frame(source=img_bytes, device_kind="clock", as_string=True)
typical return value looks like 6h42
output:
4h56
